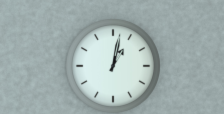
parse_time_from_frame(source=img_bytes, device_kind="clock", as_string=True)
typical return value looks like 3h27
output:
1h02
